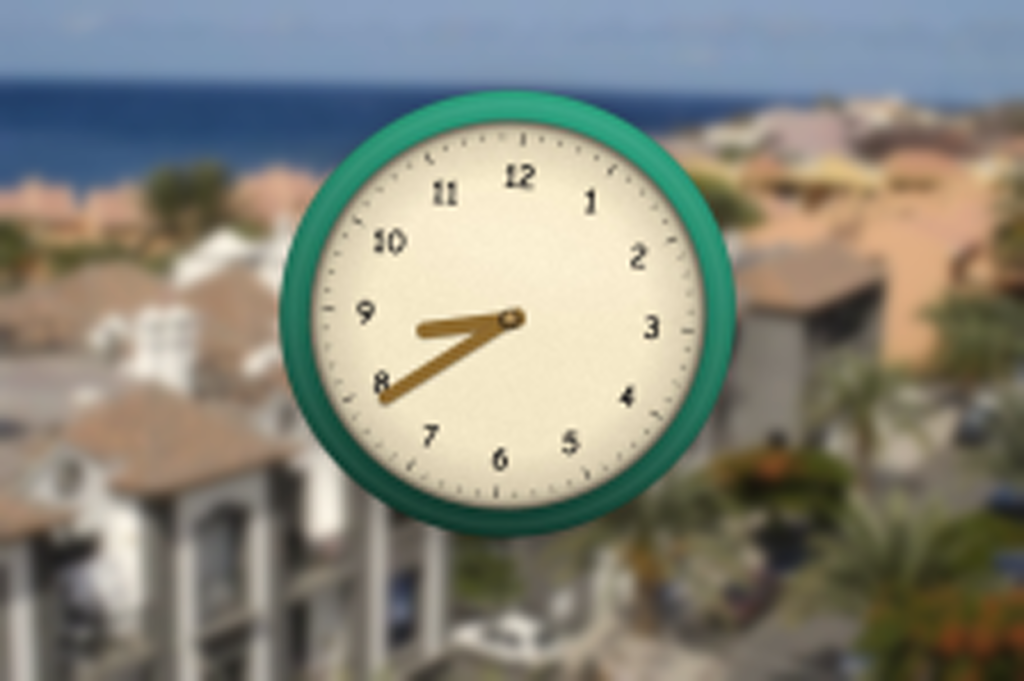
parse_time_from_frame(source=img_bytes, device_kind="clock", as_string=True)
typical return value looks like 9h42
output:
8h39
